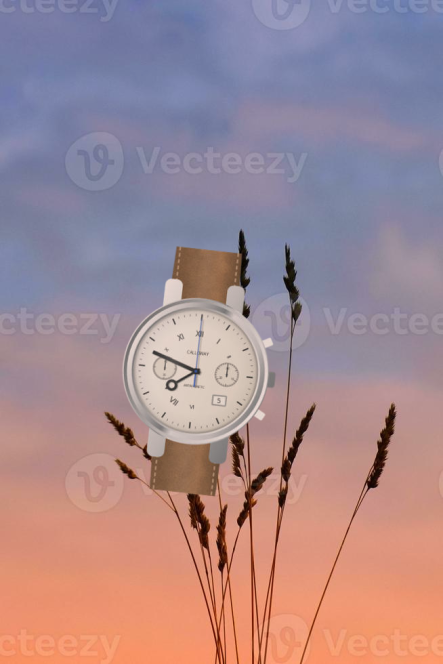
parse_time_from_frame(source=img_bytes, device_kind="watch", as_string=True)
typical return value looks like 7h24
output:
7h48
